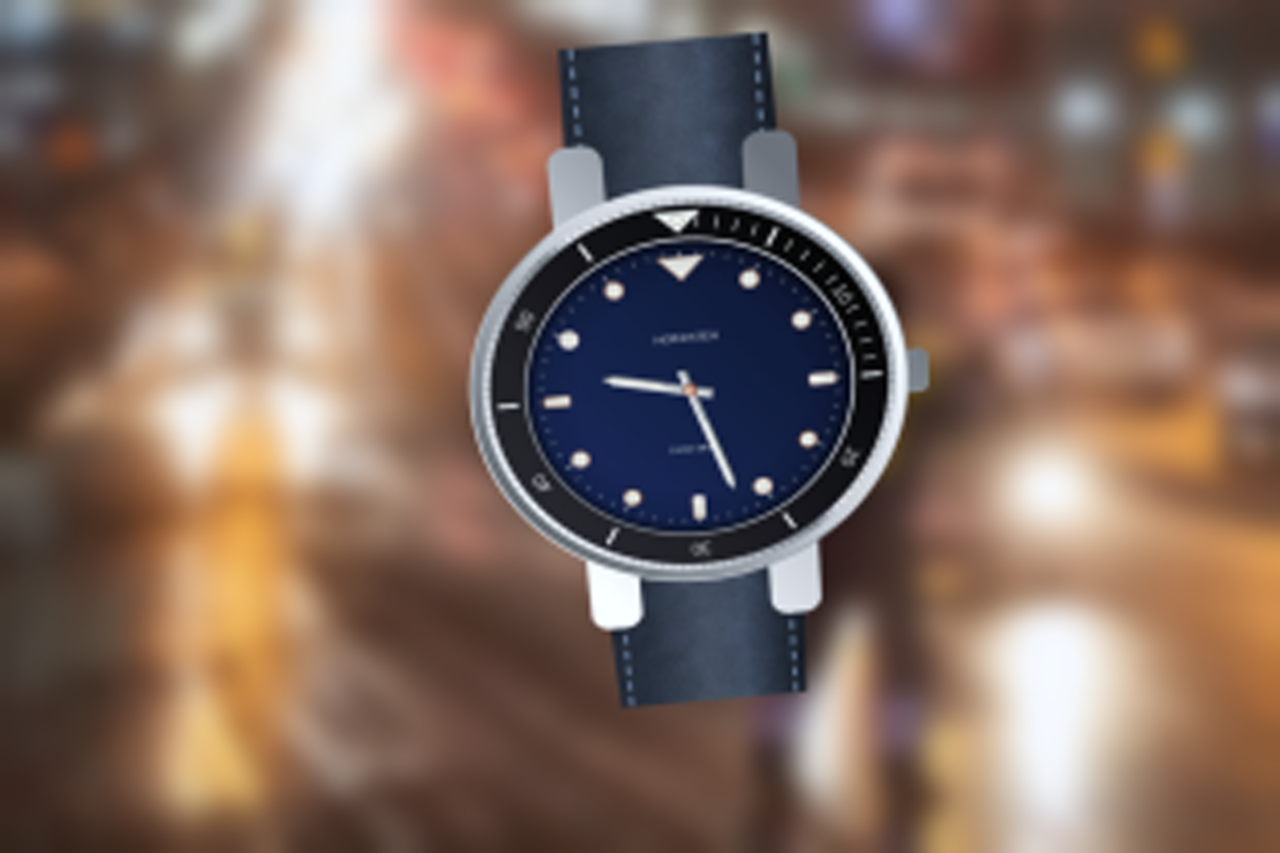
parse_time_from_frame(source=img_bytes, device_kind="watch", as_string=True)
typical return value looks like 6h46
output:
9h27
